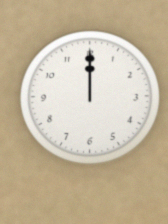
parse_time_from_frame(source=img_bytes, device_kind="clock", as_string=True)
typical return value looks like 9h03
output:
12h00
